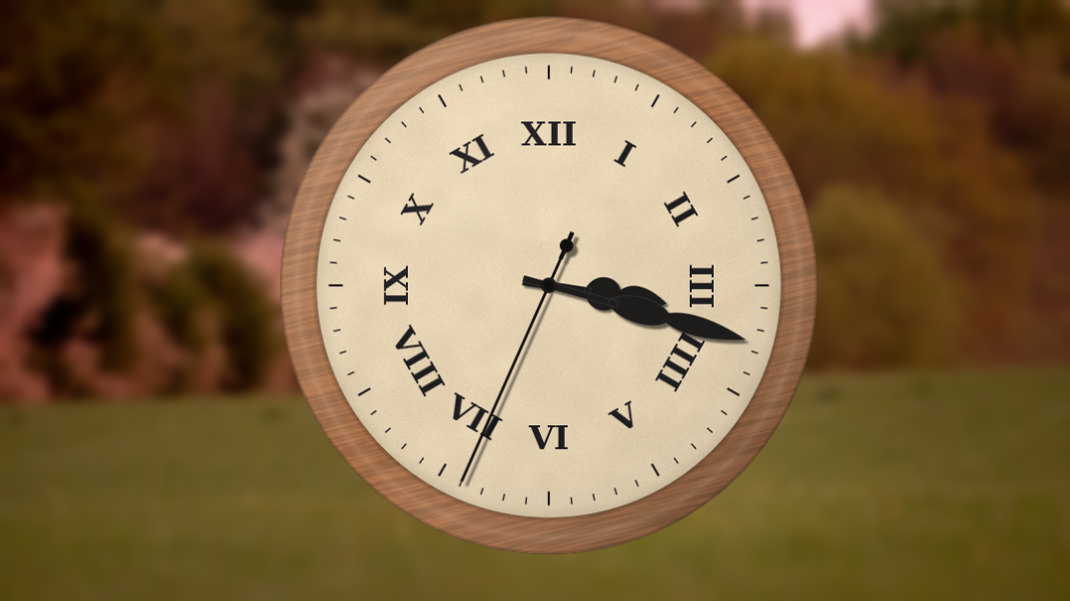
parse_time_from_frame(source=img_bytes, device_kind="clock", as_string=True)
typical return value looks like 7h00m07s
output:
3h17m34s
